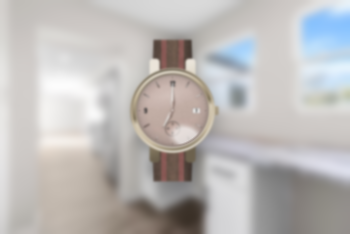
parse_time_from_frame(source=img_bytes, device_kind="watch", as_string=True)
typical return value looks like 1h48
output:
7h00
